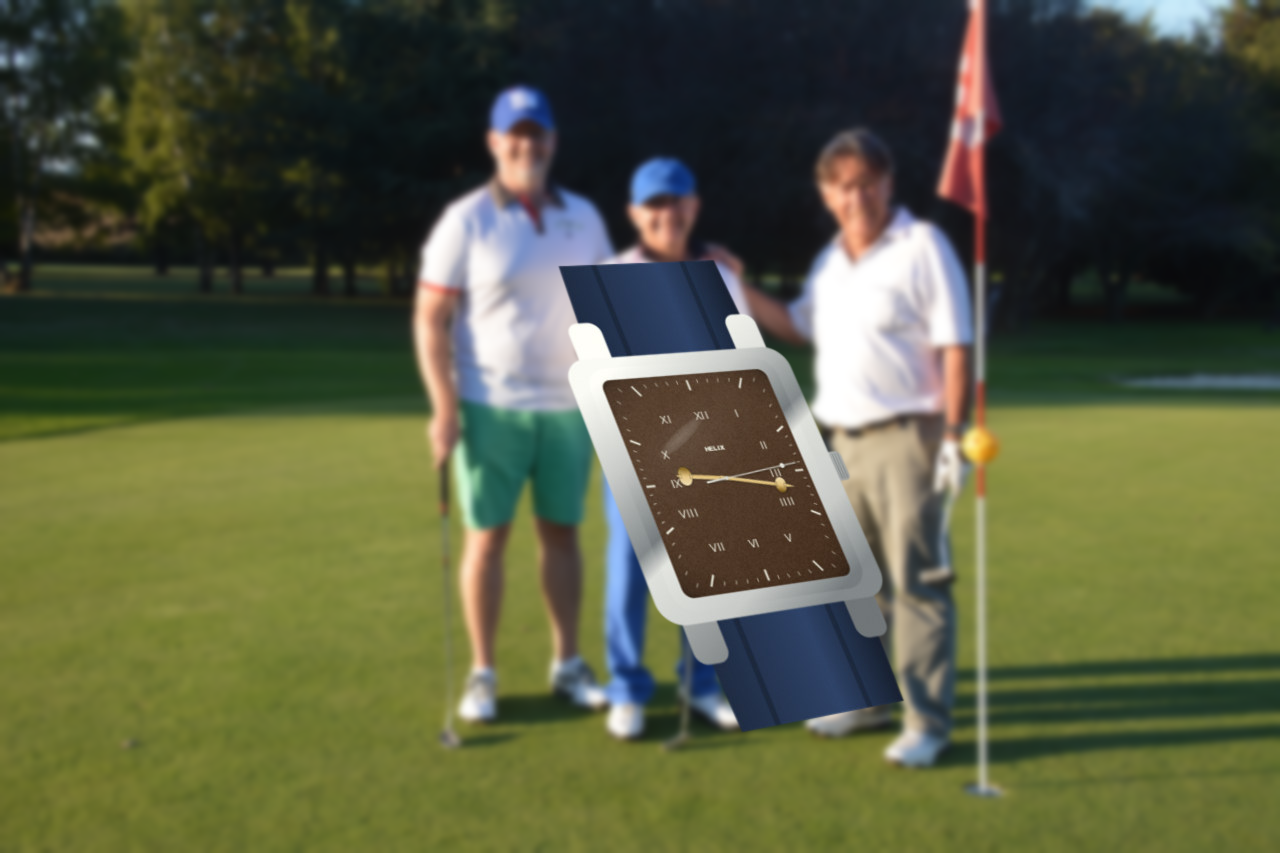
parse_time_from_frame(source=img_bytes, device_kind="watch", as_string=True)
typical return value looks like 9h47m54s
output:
9h17m14s
